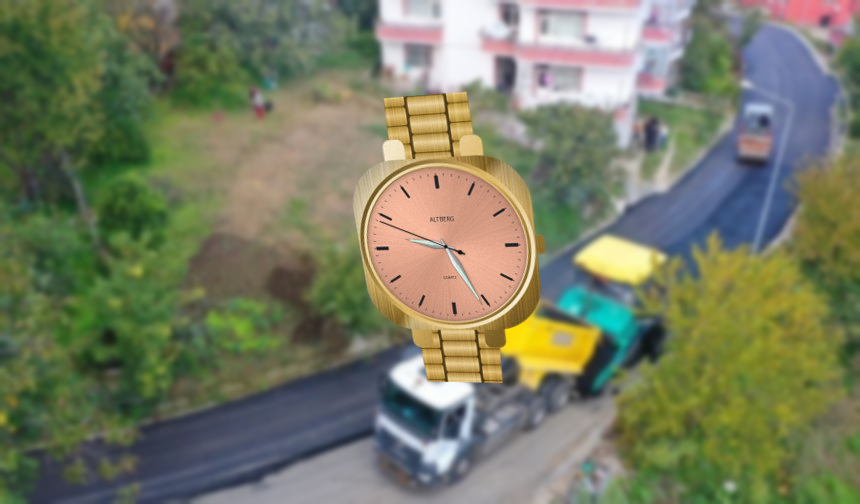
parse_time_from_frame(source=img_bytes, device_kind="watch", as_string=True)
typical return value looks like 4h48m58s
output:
9h25m49s
